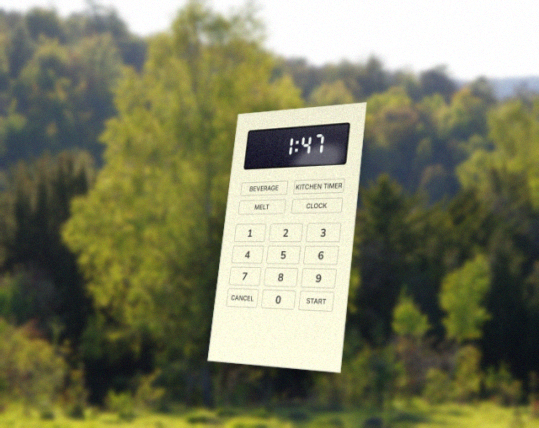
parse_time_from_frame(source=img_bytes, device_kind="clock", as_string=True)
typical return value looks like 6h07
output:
1h47
